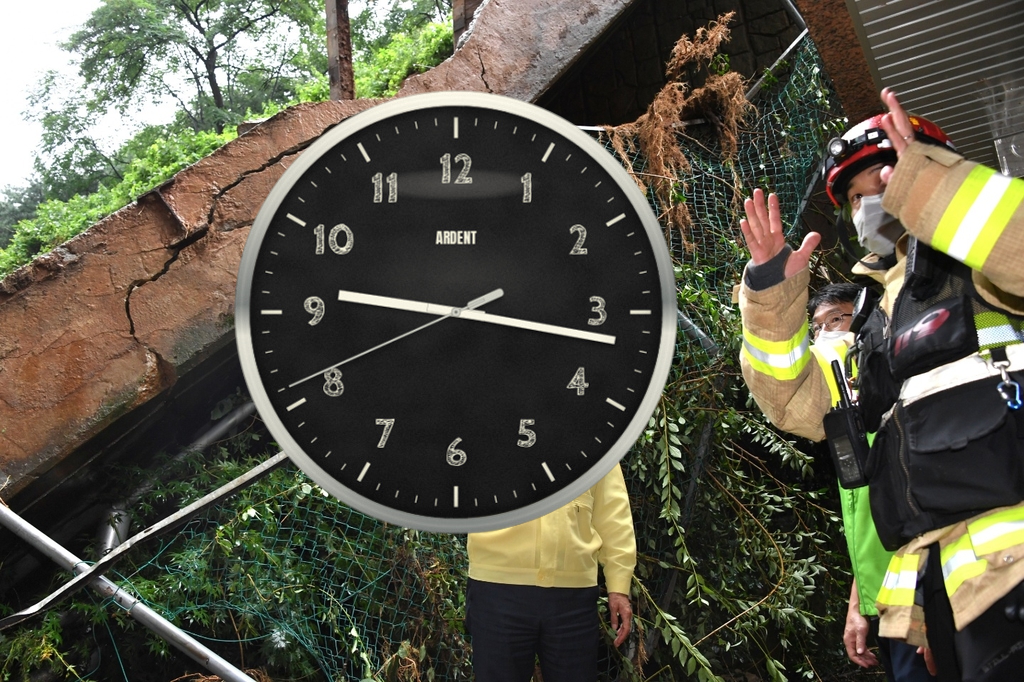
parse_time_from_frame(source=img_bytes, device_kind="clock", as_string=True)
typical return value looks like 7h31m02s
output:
9h16m41s
